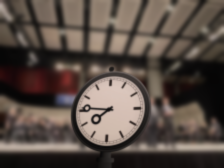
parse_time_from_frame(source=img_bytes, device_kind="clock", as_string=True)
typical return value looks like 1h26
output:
7h46
